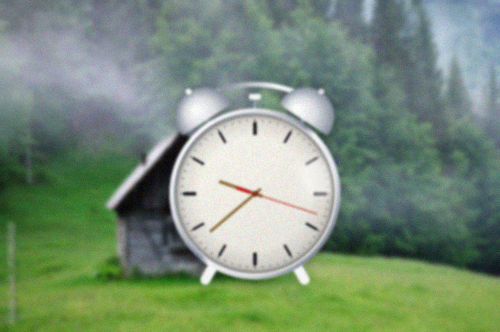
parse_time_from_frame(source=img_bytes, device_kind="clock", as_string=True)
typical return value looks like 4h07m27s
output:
9h38m18s
